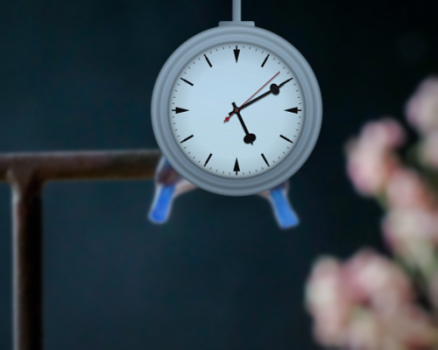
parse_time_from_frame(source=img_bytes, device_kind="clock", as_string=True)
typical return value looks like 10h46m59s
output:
5h10m08s
